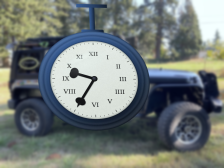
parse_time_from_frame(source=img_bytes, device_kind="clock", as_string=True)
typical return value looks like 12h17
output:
9h35
